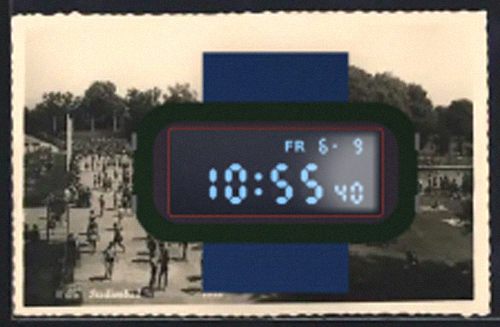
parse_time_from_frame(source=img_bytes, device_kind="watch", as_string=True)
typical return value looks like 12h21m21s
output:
10h55m40s
